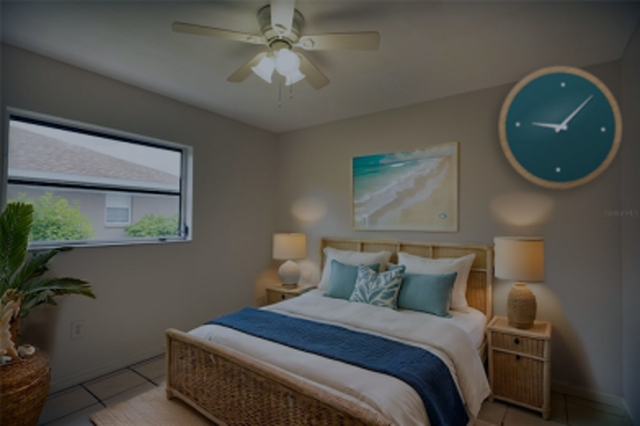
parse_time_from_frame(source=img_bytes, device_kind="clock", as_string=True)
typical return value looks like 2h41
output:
9h07
